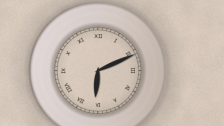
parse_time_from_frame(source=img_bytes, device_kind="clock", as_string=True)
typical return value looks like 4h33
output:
6h11
